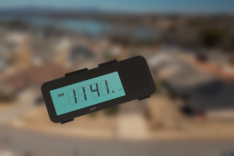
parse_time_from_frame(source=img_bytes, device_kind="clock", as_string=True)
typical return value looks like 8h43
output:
11h41
